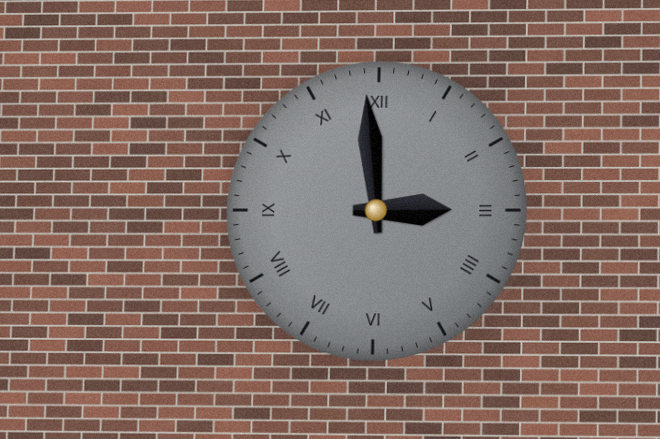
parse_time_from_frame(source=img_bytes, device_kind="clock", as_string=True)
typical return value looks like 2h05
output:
2h59
